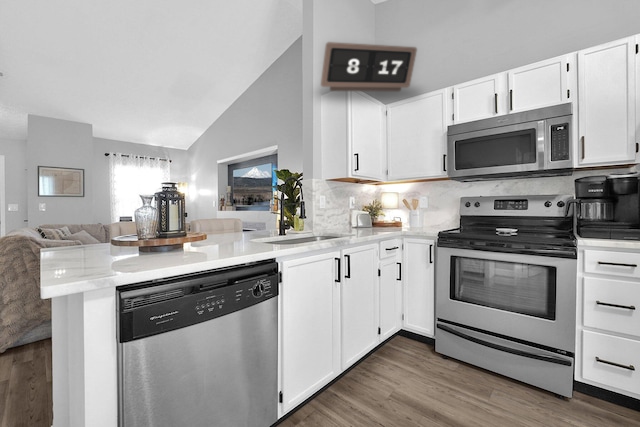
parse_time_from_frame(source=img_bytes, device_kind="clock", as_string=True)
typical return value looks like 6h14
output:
8h17
